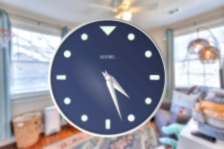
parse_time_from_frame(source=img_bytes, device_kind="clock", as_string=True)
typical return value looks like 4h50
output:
4h27
